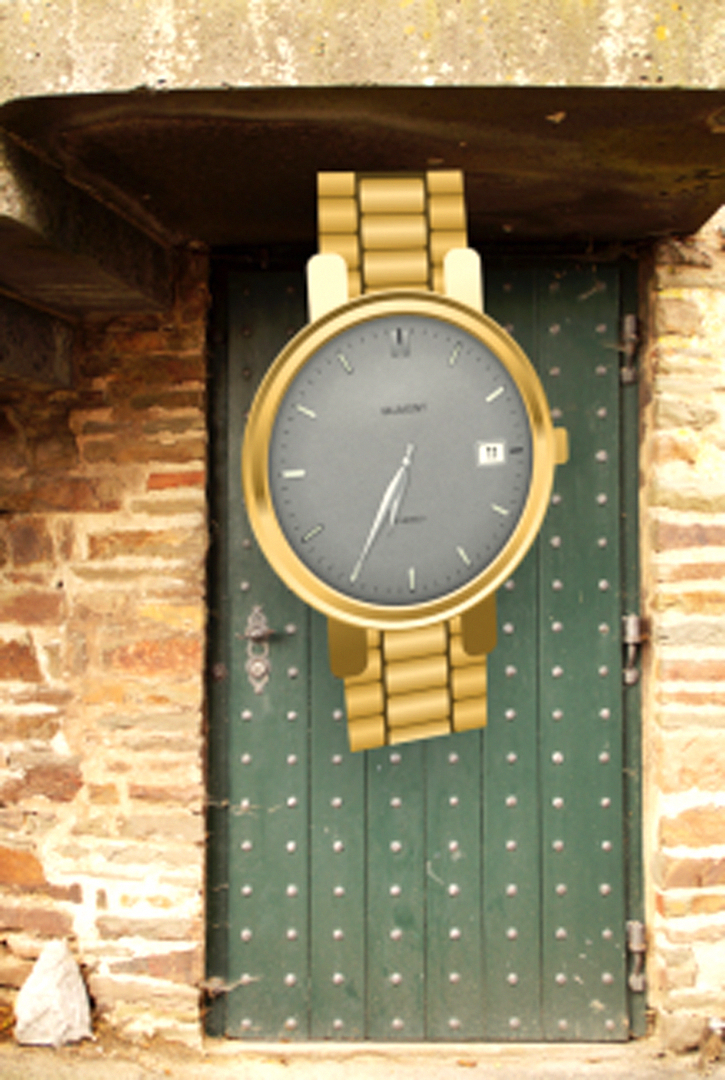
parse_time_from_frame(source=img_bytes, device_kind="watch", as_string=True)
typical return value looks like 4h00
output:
6h35
